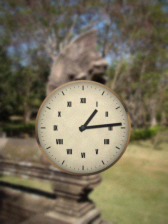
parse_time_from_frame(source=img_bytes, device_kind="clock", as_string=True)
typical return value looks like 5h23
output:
1h14
